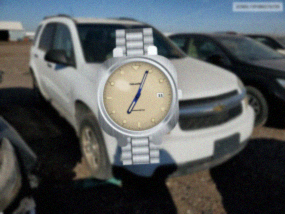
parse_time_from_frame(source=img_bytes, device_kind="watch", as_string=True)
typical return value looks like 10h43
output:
7h04
